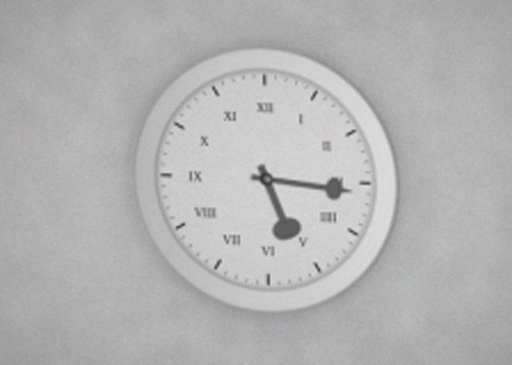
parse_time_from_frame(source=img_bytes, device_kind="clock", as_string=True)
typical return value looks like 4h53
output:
5h16
